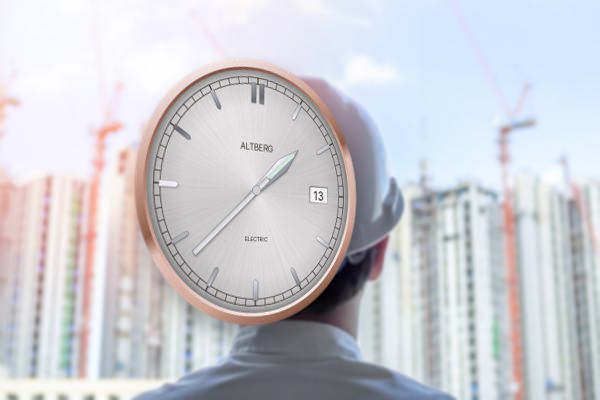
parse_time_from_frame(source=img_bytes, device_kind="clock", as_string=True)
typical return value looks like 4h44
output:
1h38
